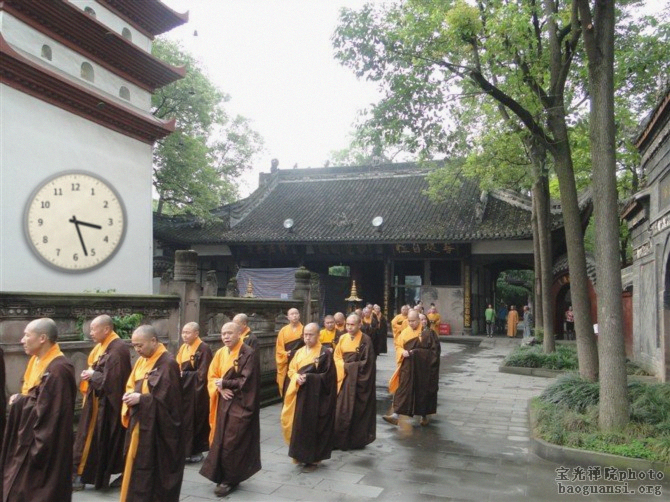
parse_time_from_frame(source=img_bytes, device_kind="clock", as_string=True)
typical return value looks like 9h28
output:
3h27
